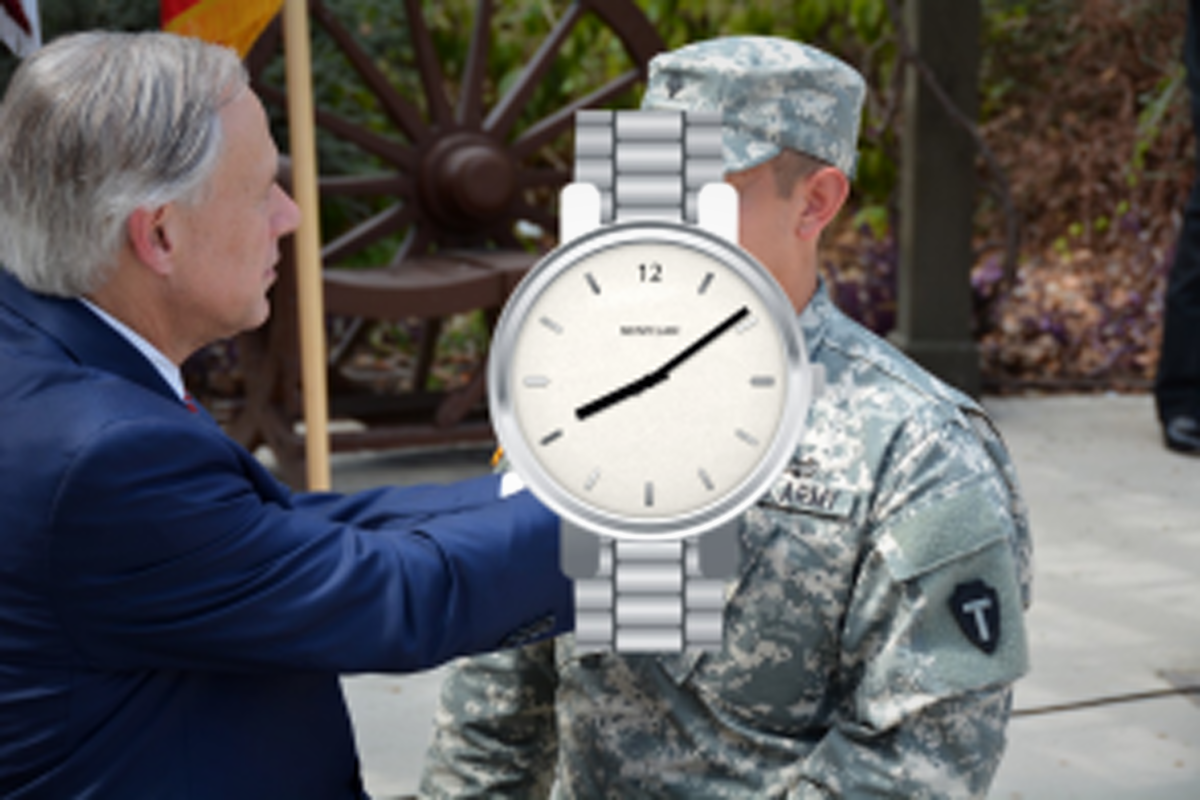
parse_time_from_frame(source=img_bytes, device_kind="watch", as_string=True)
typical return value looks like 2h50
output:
8h09
